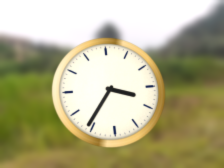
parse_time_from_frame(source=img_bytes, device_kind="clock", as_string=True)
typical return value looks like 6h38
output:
3h36
